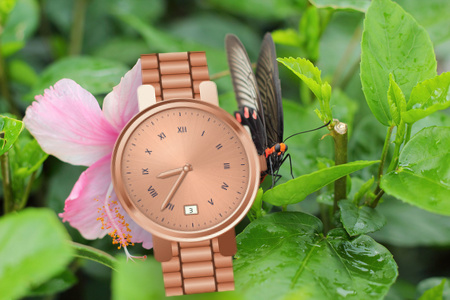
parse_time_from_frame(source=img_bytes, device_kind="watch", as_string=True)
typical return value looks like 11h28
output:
8h36
